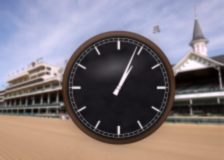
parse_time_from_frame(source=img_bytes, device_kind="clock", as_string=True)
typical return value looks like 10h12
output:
1h04
